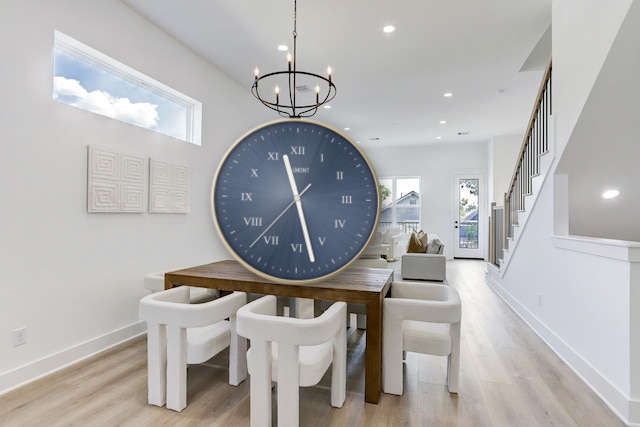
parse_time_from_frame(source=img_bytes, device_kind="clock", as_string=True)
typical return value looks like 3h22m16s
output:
11h27m37s
